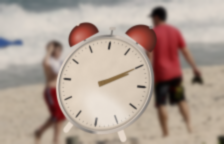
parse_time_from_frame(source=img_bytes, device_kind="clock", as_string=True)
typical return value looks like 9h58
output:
2h10
